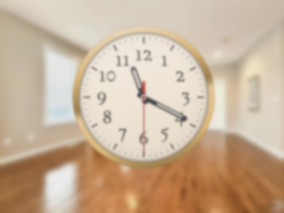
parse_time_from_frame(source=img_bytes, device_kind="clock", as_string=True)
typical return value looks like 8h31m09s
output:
11h19m30s
